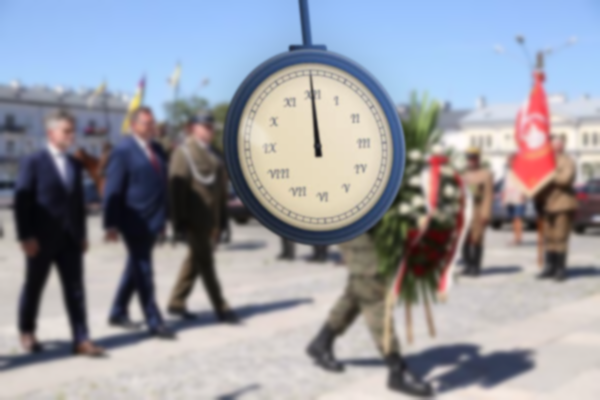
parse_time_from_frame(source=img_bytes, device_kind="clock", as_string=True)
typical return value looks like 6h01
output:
12h00
